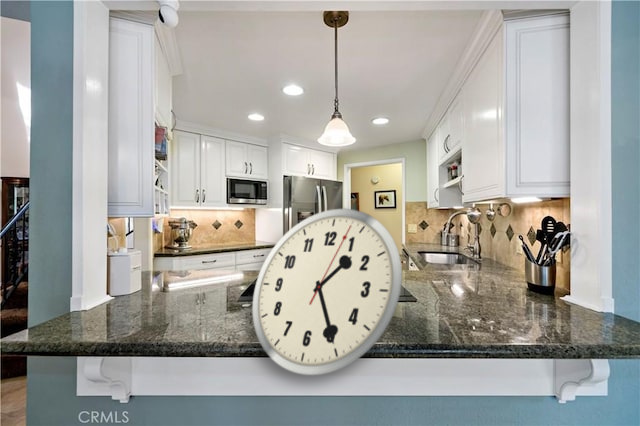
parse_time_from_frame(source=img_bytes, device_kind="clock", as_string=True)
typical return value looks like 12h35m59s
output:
1h25m03s
